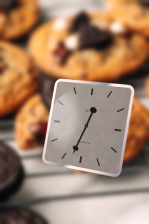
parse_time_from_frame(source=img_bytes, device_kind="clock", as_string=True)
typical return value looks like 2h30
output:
12h33
